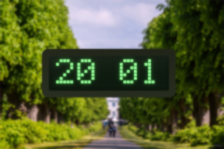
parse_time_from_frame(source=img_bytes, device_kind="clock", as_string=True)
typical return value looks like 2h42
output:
20h01
